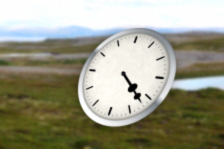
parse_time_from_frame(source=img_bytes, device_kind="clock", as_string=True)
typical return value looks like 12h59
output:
4h22
